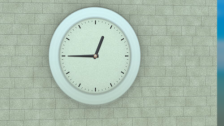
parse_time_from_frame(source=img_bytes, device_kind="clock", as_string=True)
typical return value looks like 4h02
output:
12h45
